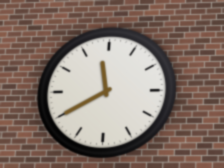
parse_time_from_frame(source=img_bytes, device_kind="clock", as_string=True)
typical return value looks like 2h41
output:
11h40
